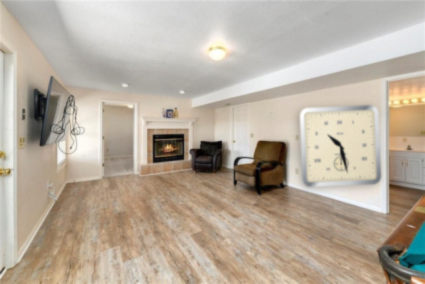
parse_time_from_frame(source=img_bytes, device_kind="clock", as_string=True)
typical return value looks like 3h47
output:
10h28
